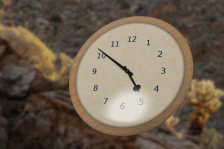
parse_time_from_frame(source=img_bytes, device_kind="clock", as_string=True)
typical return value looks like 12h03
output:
4h51
